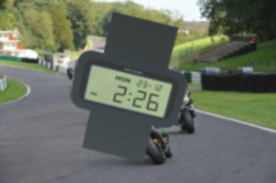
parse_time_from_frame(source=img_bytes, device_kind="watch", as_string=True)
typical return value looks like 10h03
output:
2h26
